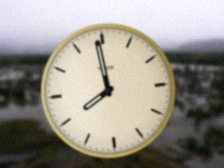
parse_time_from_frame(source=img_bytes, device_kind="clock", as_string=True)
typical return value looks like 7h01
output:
7h59
